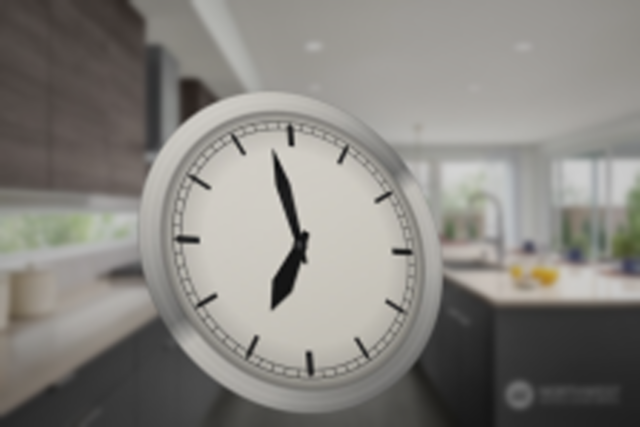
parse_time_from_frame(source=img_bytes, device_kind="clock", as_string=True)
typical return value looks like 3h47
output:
6h58
